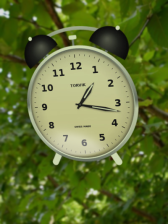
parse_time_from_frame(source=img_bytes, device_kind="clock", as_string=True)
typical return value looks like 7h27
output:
1h17
